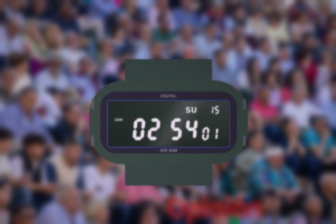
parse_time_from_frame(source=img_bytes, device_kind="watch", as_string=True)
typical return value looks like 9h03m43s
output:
2h54m01s
